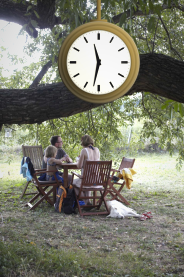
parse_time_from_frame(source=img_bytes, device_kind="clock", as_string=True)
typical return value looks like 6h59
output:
11h32
